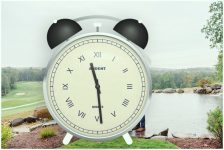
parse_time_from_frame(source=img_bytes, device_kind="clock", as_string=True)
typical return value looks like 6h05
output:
11h29
